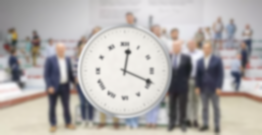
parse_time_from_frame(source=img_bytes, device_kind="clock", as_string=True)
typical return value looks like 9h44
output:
12h19
